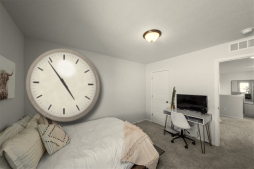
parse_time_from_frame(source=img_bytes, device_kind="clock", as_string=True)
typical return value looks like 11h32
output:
4h54
